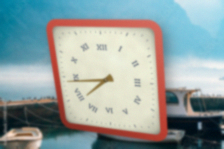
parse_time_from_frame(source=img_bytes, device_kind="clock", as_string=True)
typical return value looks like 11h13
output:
7h44
